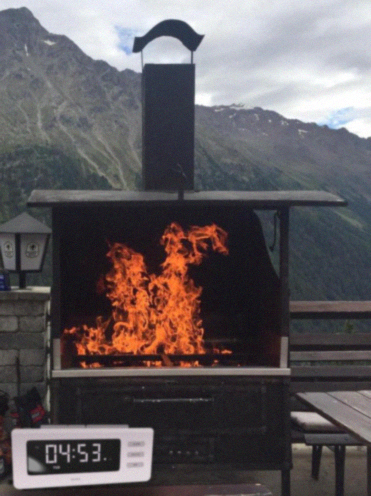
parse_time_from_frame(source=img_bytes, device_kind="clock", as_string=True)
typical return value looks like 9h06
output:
4h53
